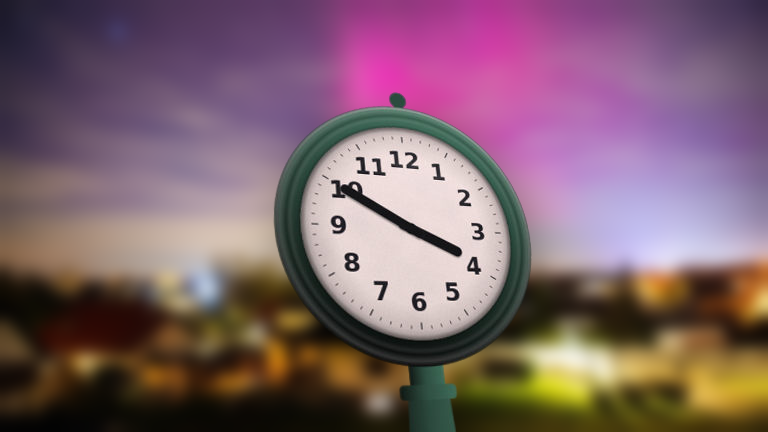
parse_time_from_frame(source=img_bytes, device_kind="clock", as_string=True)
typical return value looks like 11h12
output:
3h50
